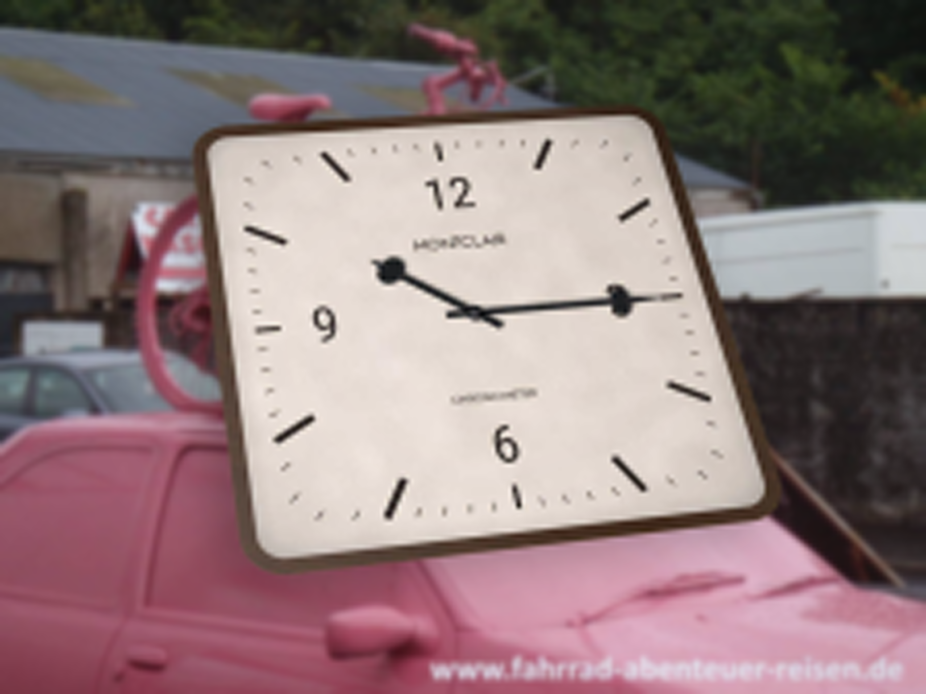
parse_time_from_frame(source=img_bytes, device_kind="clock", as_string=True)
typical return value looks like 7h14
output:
10h15
